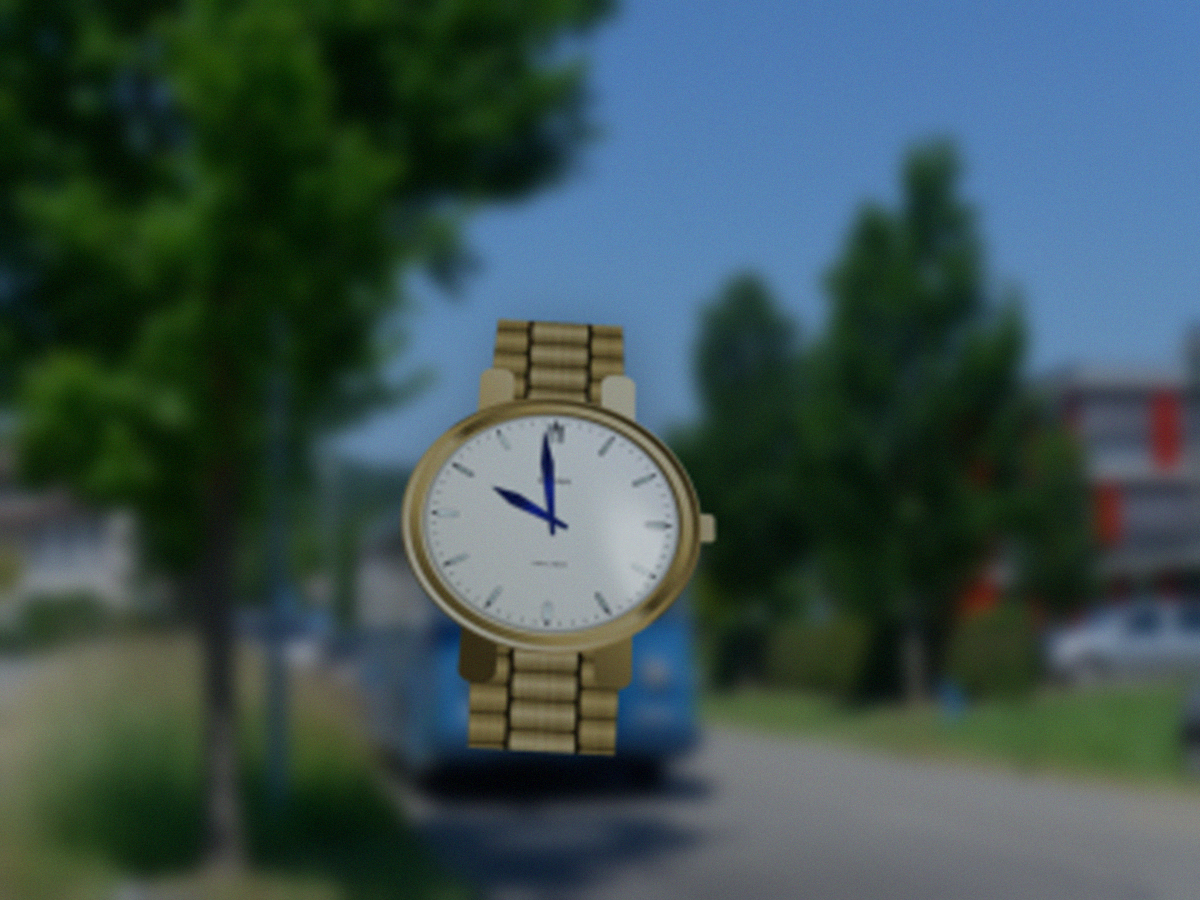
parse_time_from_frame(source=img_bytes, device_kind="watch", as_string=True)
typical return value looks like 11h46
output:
9h59
